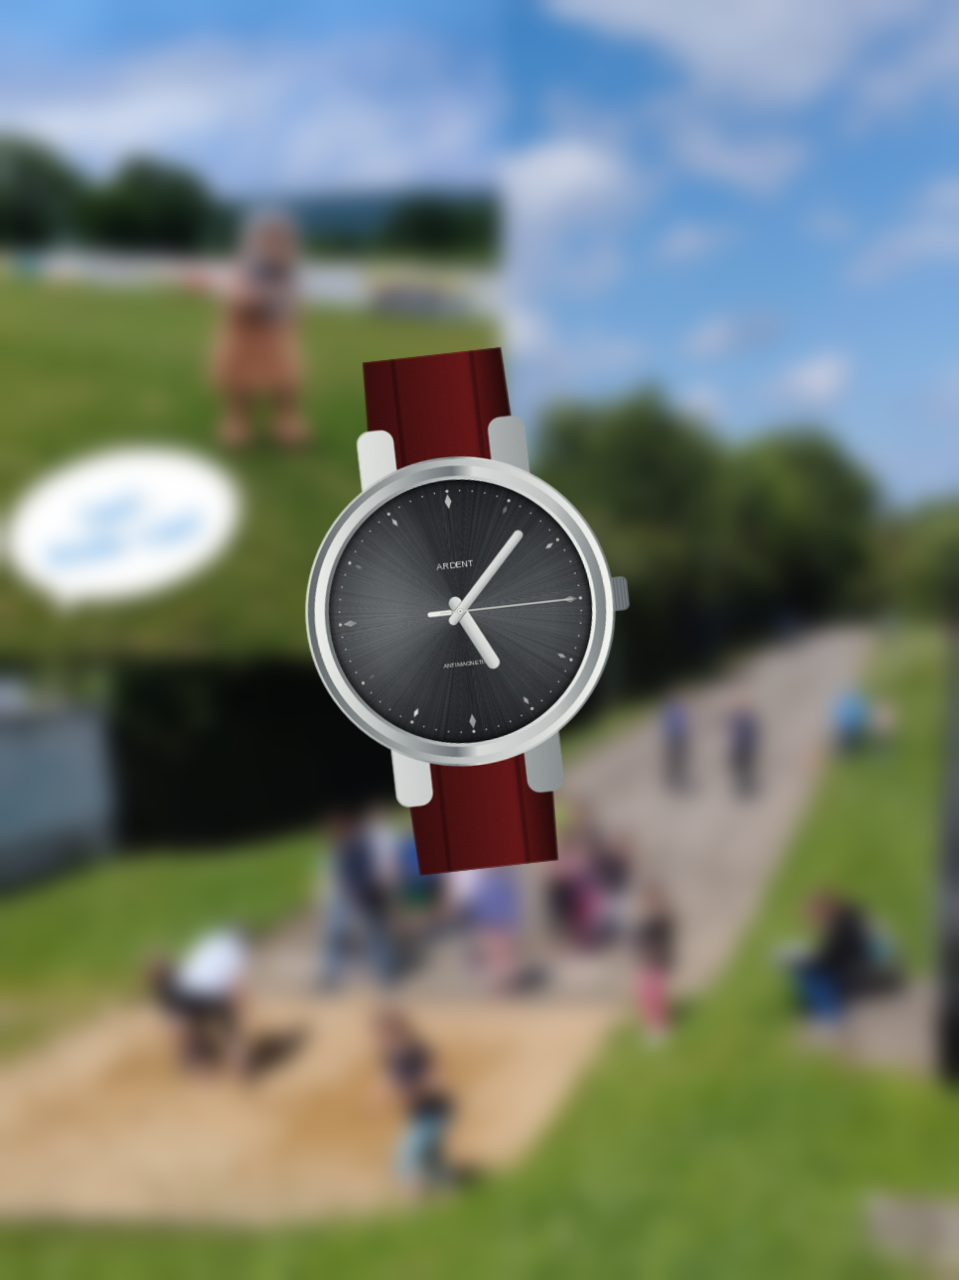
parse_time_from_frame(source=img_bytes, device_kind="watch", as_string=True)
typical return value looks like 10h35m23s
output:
5h07m15s
